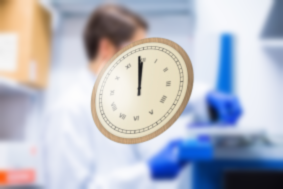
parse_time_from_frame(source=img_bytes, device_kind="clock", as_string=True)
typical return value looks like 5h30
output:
11h59
